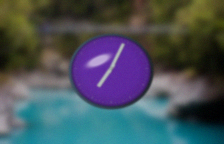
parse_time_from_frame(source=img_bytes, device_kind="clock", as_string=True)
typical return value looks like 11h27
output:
7h04
